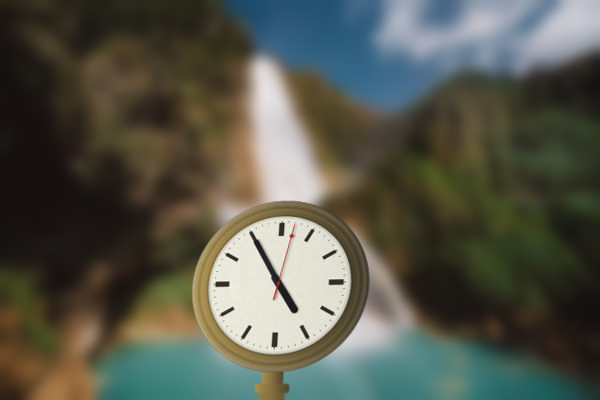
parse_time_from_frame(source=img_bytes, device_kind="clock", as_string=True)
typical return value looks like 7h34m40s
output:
4h55m02s
